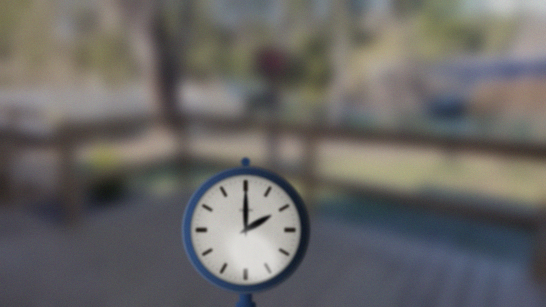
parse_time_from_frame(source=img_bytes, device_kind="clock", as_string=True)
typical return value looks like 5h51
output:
2h00
